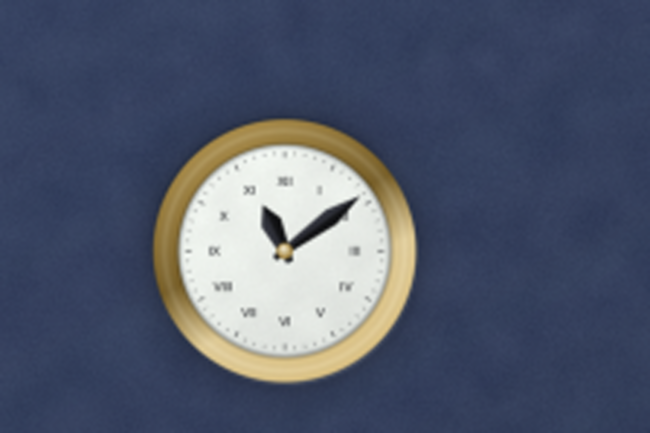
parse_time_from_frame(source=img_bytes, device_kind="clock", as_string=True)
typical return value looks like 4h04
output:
11h09
